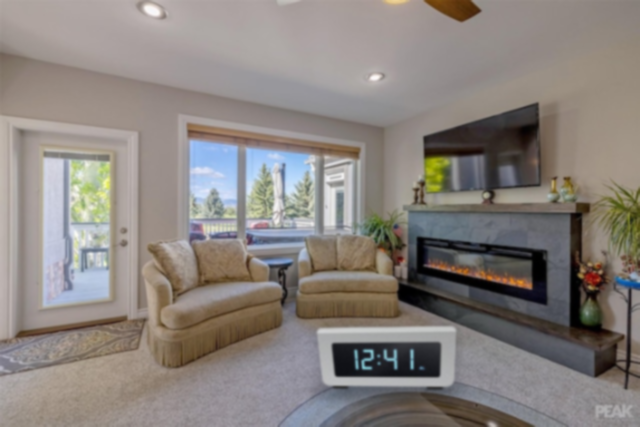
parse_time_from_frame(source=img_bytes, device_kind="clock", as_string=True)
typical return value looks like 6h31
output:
12h41
